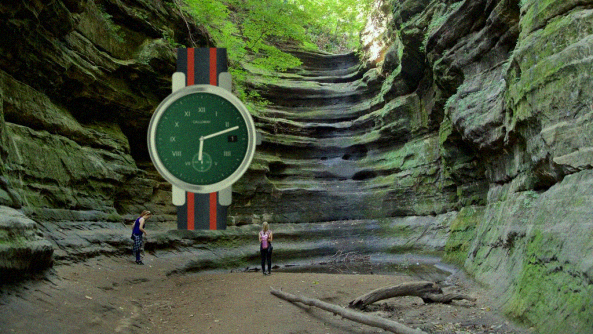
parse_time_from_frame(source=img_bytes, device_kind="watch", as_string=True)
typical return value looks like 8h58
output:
6h12
